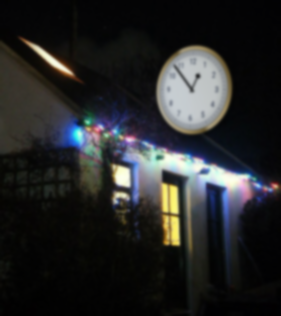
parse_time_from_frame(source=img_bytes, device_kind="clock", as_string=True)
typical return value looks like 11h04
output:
12h53
